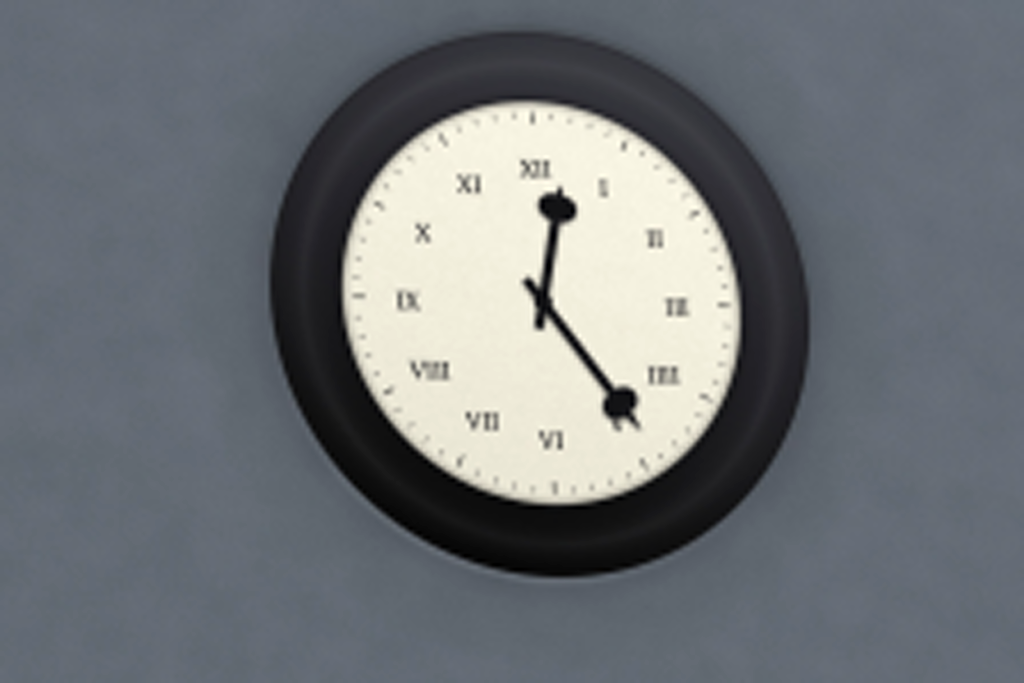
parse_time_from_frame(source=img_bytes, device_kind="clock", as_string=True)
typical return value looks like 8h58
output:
12h24
